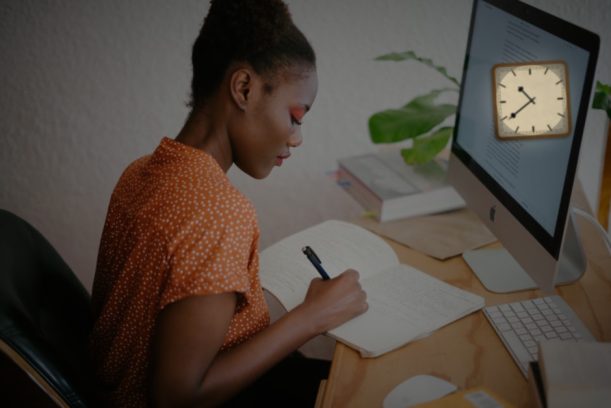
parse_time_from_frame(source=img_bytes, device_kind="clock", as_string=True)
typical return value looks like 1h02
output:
10h39
